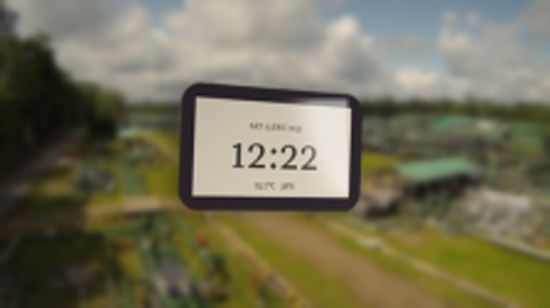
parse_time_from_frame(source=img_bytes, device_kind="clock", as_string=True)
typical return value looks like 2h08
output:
12h22
